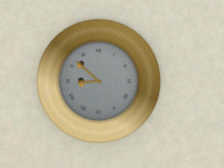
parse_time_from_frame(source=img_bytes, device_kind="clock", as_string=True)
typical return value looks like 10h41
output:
8h52
